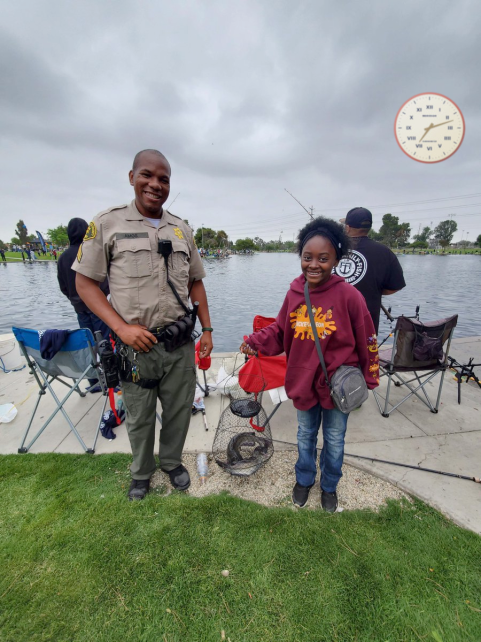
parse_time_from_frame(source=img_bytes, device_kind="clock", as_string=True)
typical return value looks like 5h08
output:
7h12
